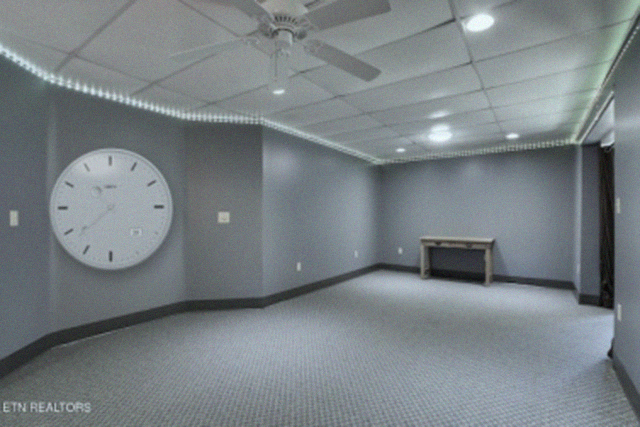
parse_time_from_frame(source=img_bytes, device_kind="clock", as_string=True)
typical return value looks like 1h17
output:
10h38
